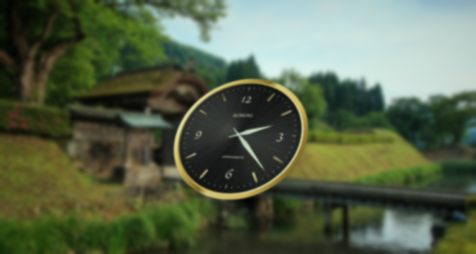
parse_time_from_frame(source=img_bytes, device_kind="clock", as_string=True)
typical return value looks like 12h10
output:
2h23
